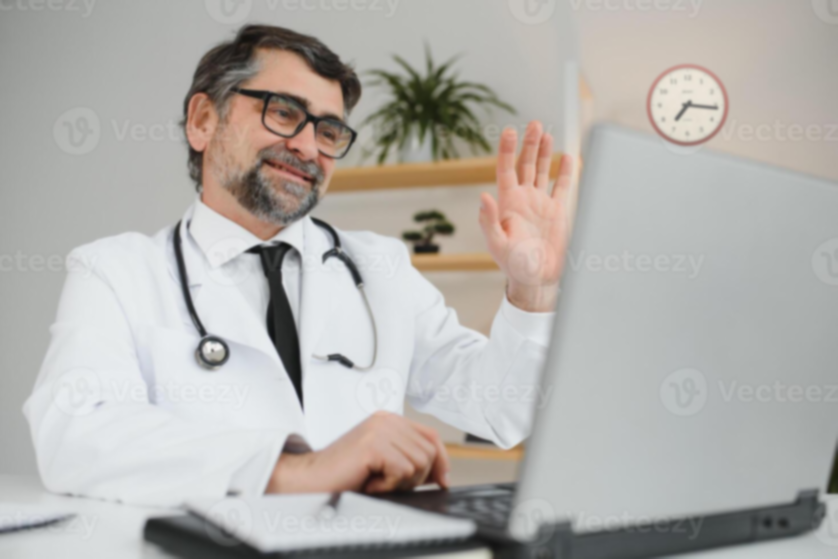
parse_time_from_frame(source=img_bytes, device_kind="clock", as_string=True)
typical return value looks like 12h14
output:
7h16
